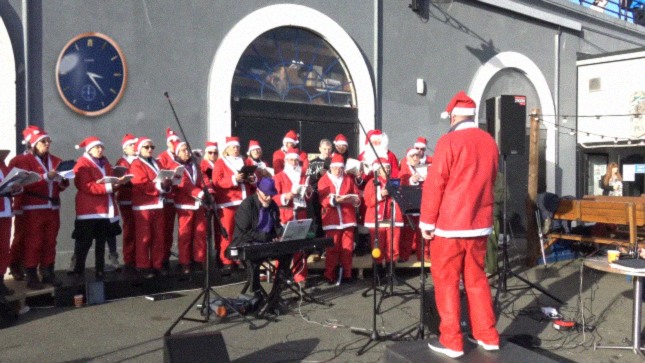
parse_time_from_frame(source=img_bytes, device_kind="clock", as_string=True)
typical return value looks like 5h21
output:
3h23
